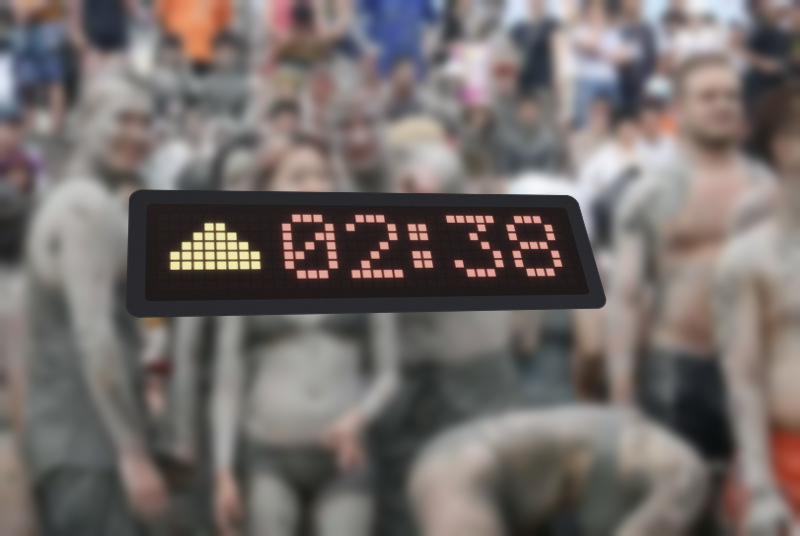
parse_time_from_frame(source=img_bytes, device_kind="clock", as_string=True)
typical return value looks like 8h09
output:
2h38
